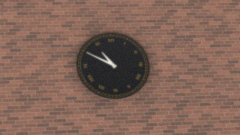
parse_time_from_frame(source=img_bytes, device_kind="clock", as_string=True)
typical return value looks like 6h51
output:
10h50
